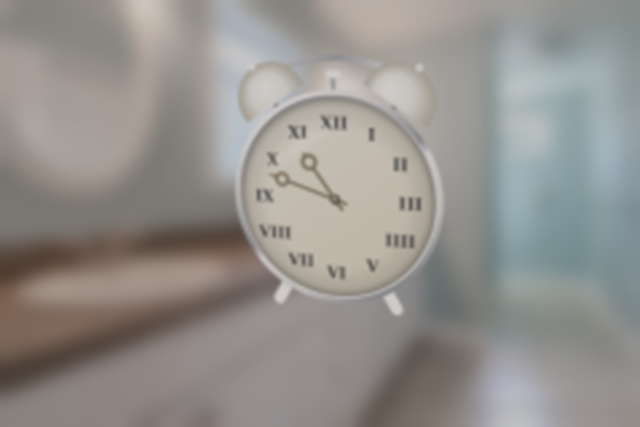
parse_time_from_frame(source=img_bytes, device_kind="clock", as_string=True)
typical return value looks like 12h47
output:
10h48
